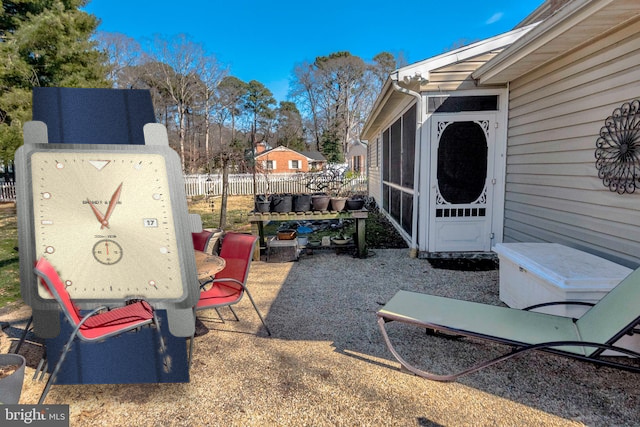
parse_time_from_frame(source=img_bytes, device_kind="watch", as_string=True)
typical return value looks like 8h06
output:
11h04
